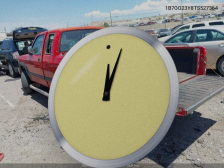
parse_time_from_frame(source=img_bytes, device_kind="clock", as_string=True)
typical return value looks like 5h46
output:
12h03
